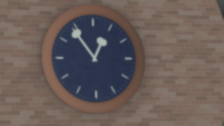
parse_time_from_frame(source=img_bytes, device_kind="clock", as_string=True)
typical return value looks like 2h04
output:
12h54
